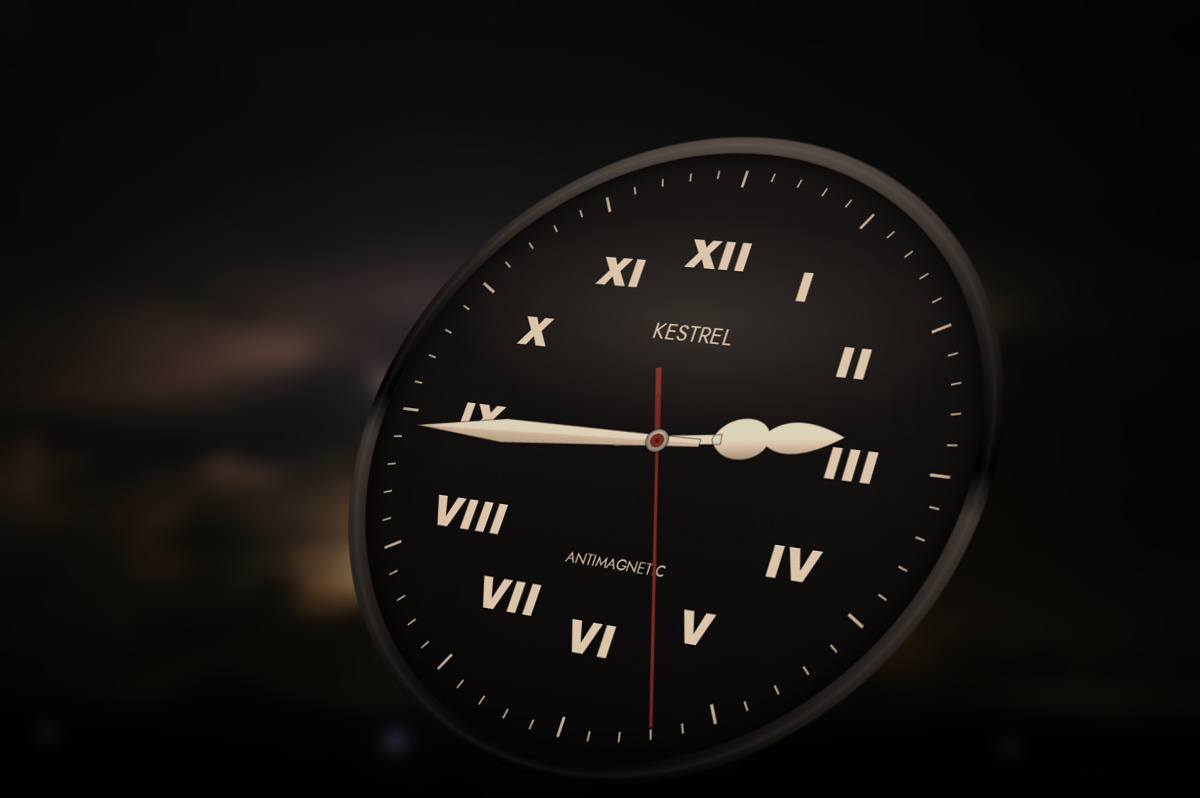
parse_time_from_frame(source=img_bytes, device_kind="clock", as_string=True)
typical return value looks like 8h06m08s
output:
2h44m27s
